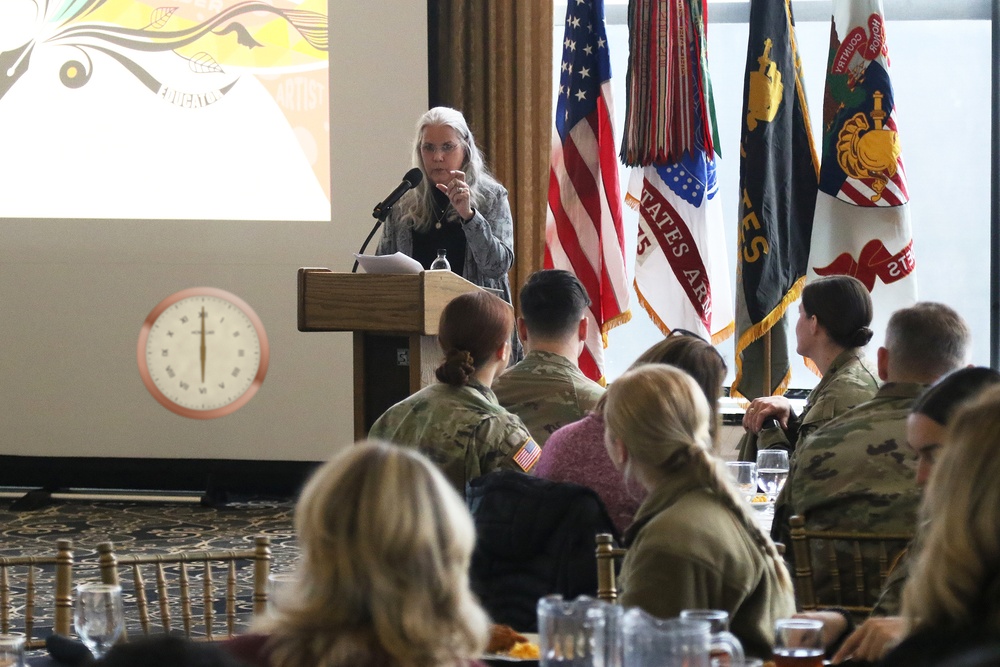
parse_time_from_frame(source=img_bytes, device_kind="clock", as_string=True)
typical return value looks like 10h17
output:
6h00
